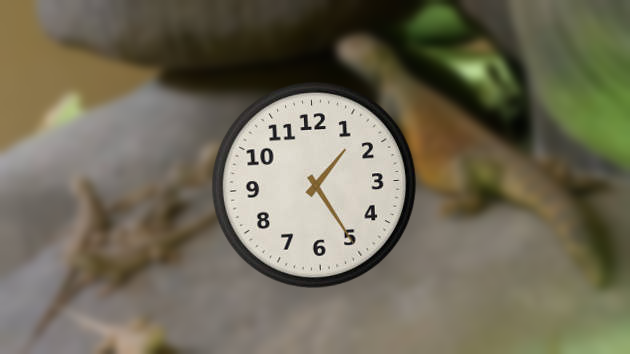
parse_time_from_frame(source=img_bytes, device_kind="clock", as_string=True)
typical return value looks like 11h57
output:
1h25
